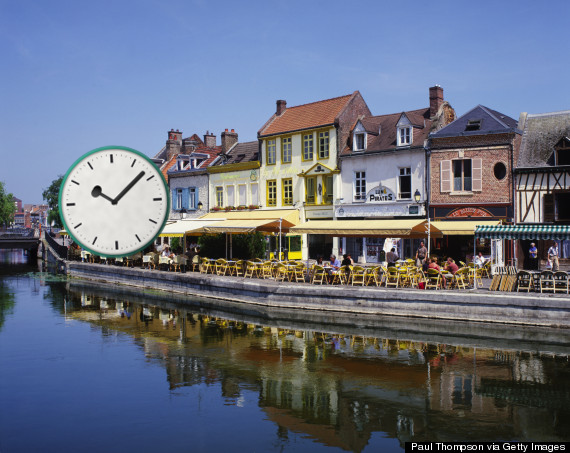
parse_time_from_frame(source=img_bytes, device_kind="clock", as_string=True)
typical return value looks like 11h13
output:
10h08
